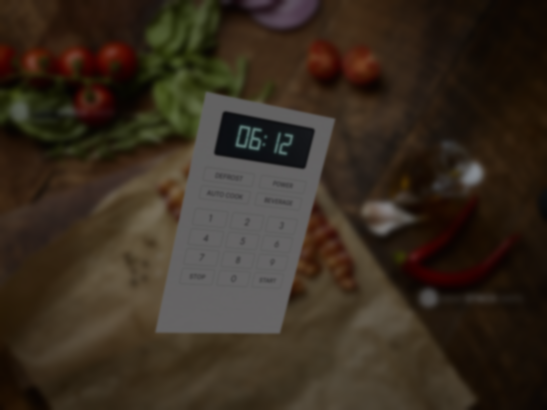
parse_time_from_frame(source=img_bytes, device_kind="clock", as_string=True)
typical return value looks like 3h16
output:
6h12
